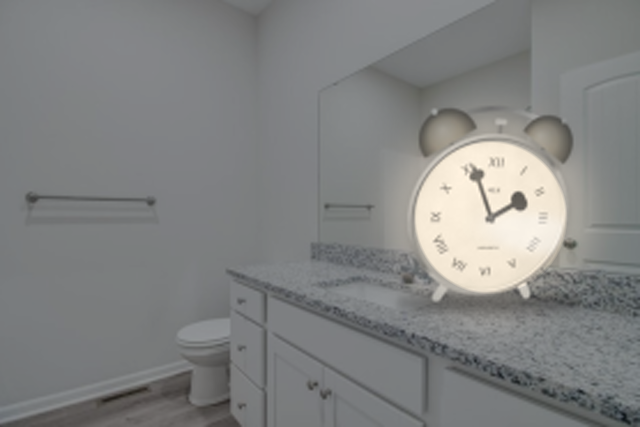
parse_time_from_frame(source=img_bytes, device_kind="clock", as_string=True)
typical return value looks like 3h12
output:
1h56
